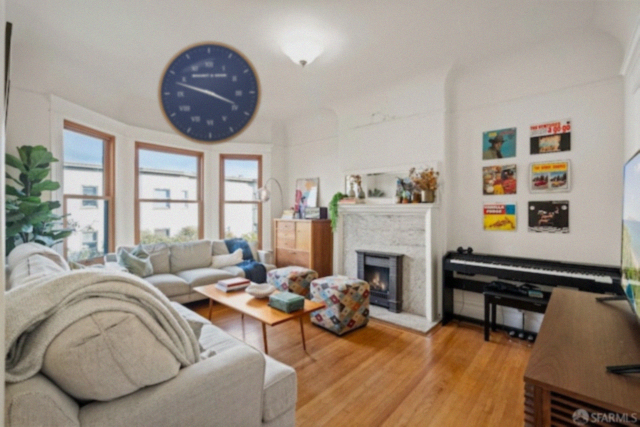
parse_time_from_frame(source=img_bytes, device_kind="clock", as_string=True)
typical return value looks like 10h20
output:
3h48
